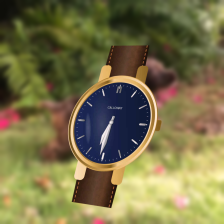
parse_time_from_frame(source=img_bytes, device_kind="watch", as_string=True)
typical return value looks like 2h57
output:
6h31
